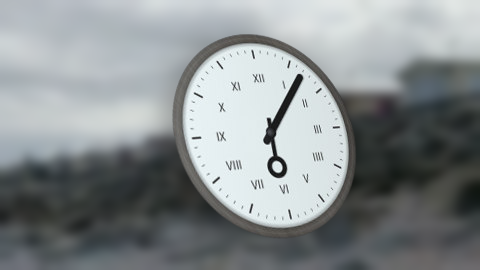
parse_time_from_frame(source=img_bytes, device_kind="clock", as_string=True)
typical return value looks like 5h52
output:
6h07
